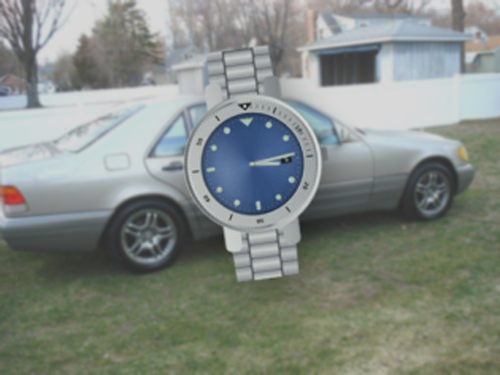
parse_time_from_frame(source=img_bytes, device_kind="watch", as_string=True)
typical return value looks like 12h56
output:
3h14
